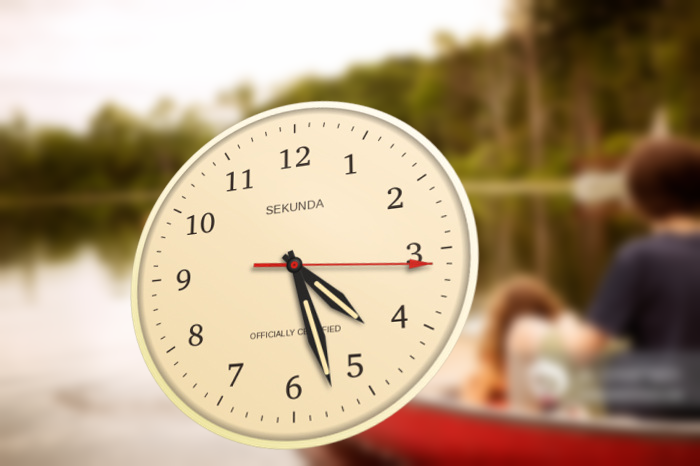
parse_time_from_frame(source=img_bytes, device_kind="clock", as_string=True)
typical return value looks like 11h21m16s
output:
4h27m16s
